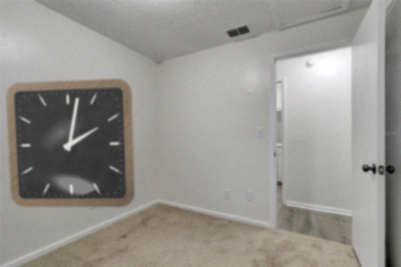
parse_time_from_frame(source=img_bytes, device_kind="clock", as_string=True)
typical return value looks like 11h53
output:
2h02
